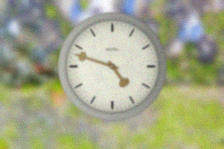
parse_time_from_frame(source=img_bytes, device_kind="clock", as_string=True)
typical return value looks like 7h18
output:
4h48
